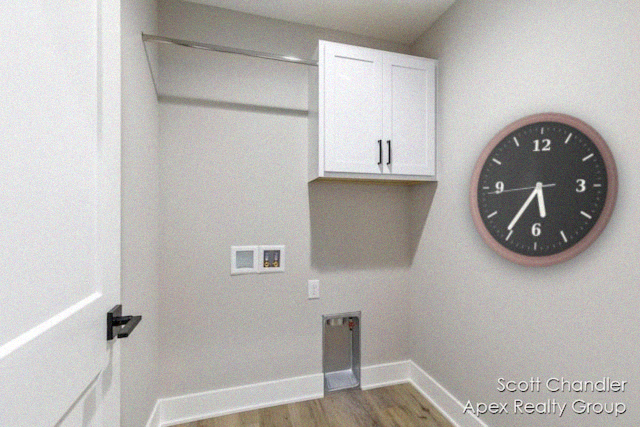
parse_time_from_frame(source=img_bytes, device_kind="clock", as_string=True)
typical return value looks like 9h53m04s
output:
5h35m44s
